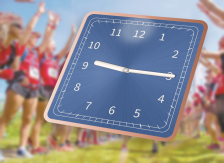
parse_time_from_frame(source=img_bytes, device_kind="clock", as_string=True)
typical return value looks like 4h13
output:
9h15
